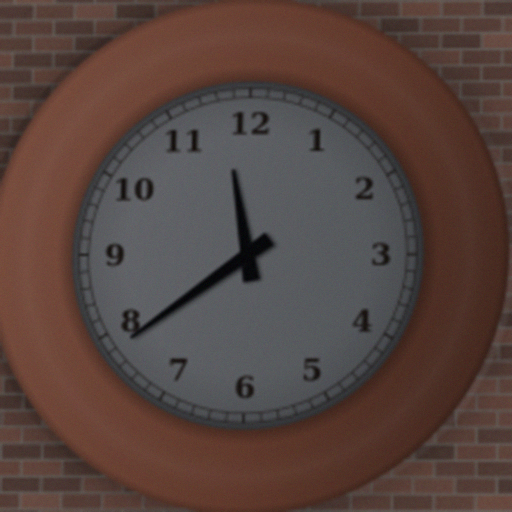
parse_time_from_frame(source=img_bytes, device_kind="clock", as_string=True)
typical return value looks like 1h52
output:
11h39
